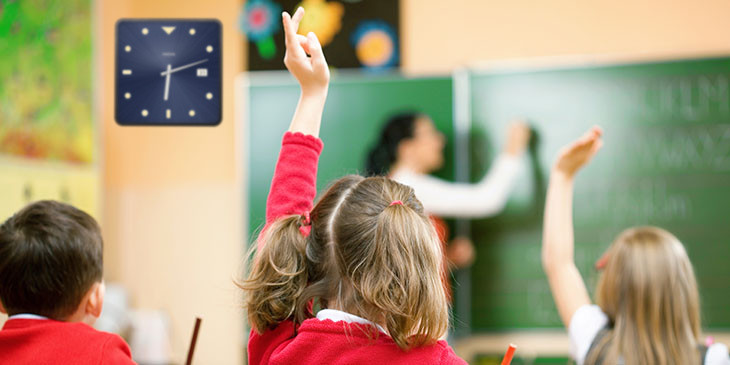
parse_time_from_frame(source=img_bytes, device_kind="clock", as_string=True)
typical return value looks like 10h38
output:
6h12
